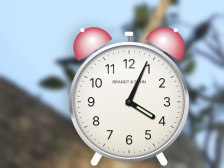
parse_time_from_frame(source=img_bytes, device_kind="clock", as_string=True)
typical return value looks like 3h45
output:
4h04
